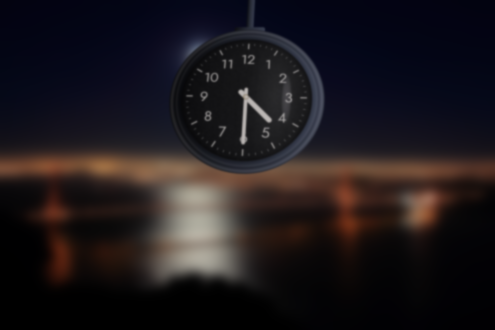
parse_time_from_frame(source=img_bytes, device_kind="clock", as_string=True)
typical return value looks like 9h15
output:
4h30
